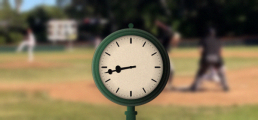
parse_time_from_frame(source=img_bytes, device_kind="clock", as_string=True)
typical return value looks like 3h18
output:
8h43
